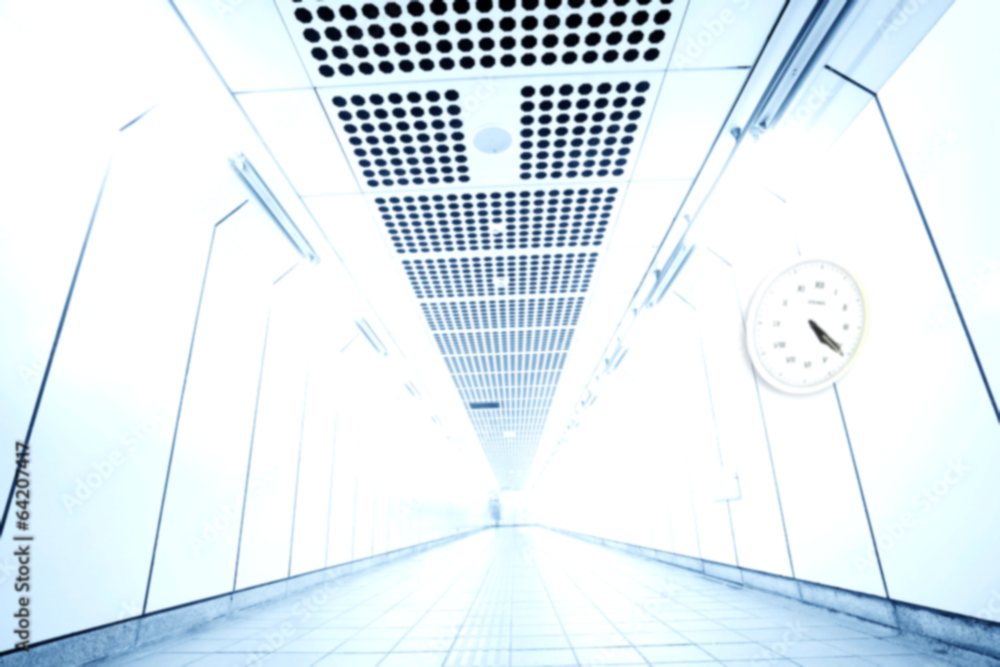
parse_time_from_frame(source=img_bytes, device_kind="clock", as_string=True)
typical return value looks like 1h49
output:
4h21
